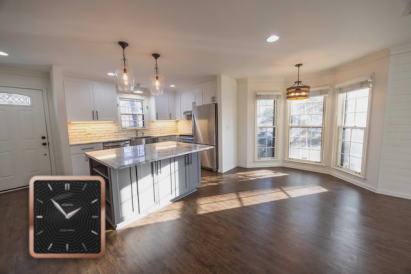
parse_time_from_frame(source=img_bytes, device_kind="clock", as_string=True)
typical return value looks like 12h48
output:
1h53
